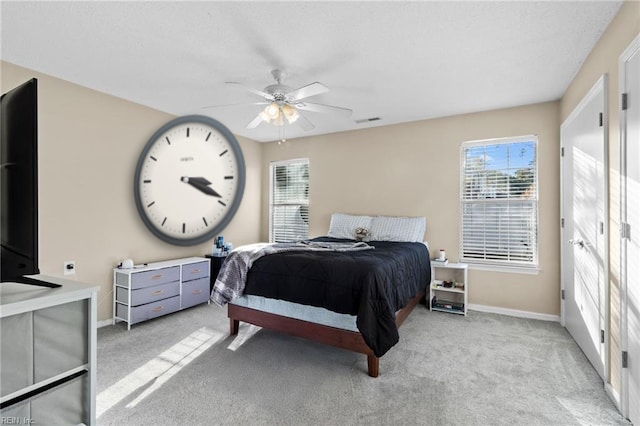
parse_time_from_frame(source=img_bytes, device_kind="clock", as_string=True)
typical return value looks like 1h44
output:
3h19
